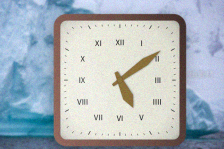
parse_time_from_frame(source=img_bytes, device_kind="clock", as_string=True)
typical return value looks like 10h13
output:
5h09
